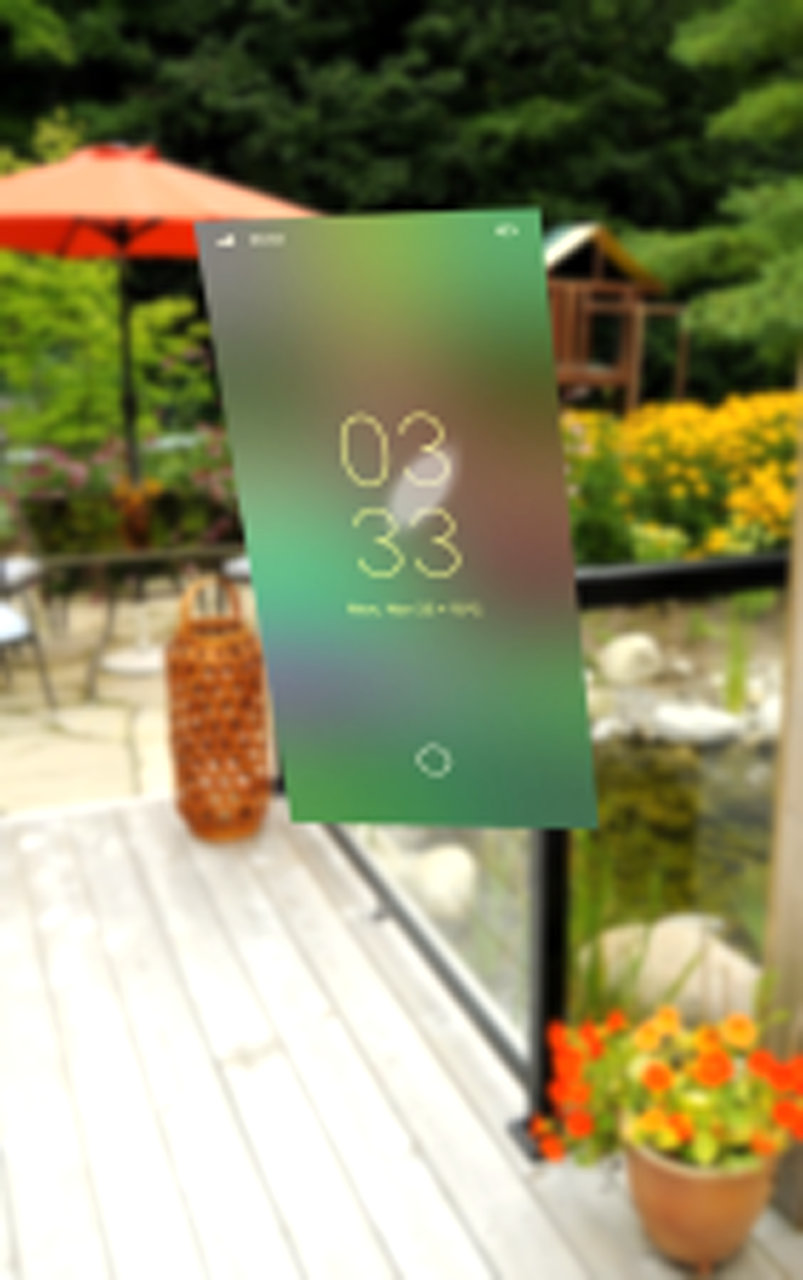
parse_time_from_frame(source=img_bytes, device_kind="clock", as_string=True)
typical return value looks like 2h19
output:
3h33
